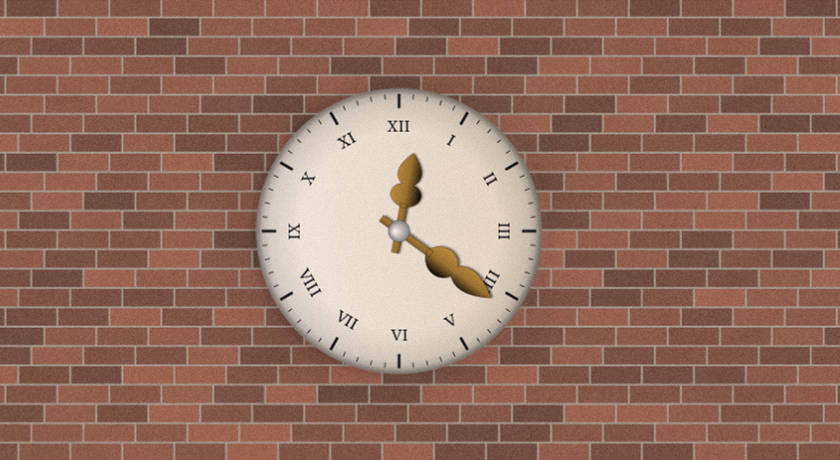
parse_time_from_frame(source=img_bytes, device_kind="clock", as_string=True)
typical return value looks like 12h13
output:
12h21
